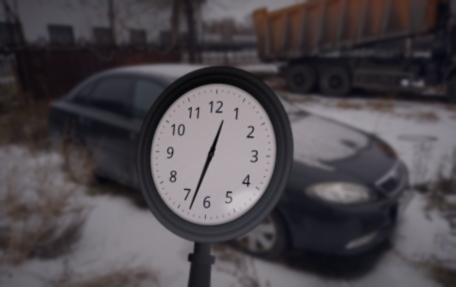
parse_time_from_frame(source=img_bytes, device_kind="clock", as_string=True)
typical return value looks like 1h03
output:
12h33
